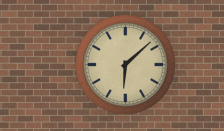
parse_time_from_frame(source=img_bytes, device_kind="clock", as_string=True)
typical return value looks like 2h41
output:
6h08
